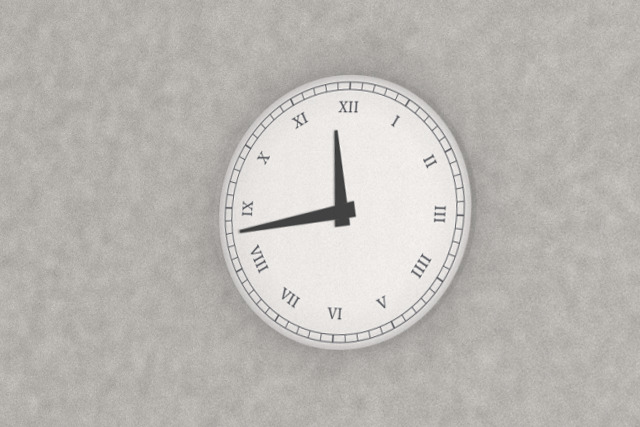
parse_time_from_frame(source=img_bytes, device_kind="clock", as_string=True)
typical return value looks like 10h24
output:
11h43
